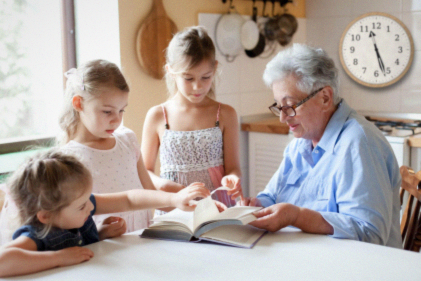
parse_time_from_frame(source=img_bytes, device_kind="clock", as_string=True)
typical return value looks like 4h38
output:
11h27
